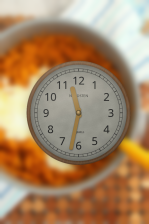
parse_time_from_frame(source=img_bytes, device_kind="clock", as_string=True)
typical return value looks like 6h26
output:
11h32
